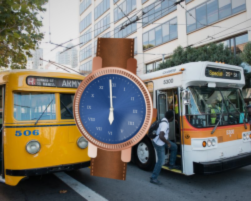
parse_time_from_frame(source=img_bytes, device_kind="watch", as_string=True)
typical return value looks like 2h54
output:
5h59
